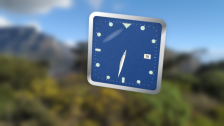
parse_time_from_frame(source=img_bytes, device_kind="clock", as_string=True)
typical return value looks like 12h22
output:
6h32
